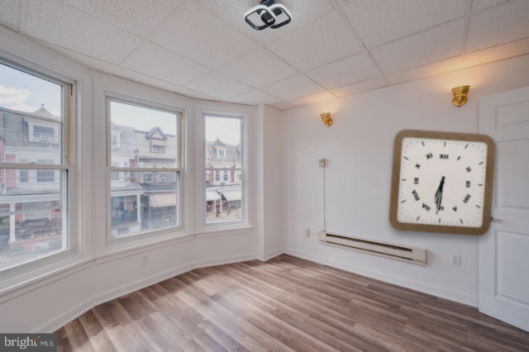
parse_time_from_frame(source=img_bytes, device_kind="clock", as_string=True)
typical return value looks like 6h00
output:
6h31
